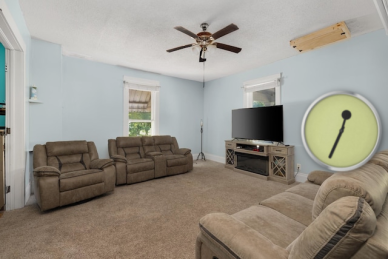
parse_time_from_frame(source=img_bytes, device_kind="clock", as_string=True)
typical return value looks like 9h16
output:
12h34
